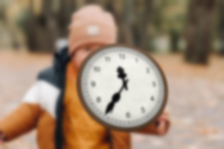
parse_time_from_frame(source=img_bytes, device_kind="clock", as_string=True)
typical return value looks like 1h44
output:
11h36
